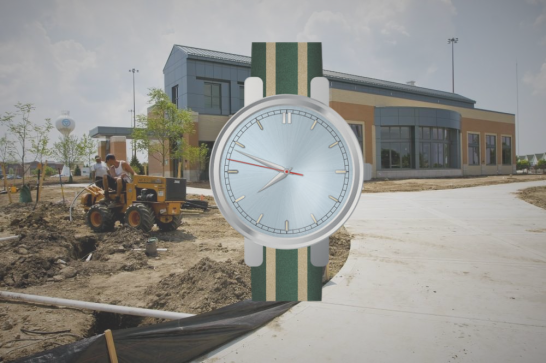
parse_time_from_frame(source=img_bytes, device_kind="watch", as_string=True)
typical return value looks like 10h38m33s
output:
7h48m47s
